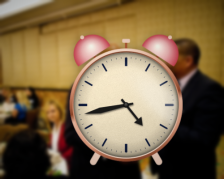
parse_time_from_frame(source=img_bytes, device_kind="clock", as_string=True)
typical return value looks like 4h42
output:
4h43
